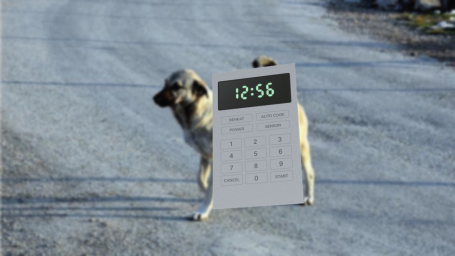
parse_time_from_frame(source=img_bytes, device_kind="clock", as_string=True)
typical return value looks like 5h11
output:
12h56
